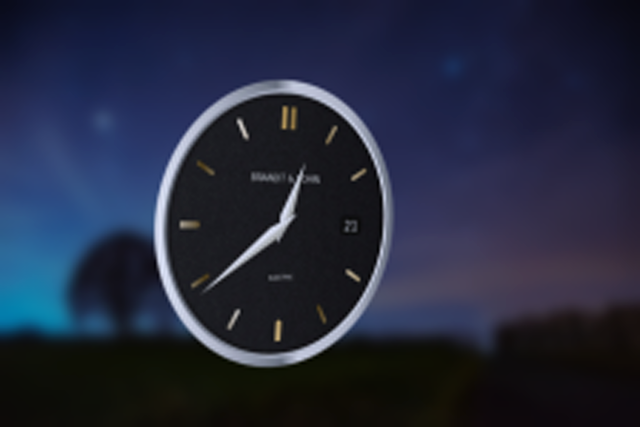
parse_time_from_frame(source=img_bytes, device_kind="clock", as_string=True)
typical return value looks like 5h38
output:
12h39
